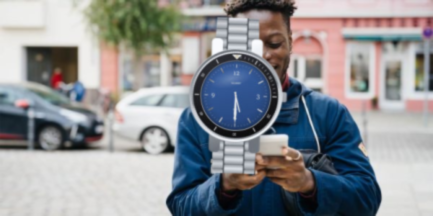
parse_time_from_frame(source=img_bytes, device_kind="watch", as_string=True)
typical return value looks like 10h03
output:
5h30
